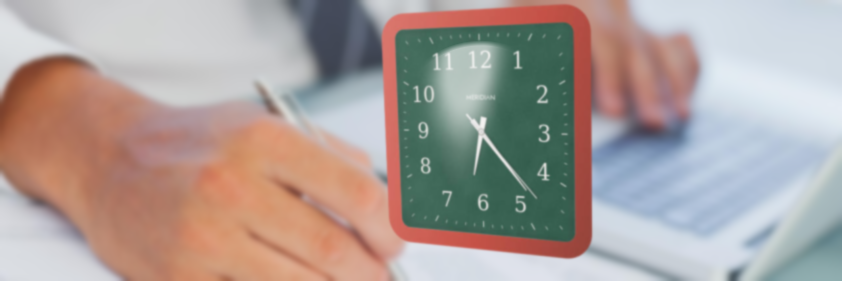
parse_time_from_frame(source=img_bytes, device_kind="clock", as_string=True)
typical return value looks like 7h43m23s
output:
6h23m23s
